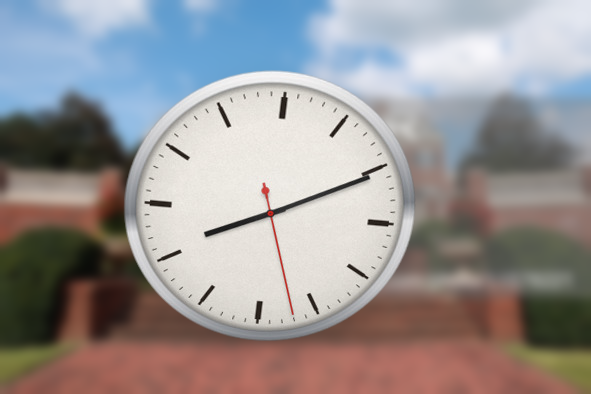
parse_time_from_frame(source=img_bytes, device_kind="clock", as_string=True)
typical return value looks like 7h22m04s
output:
8h10m27s
